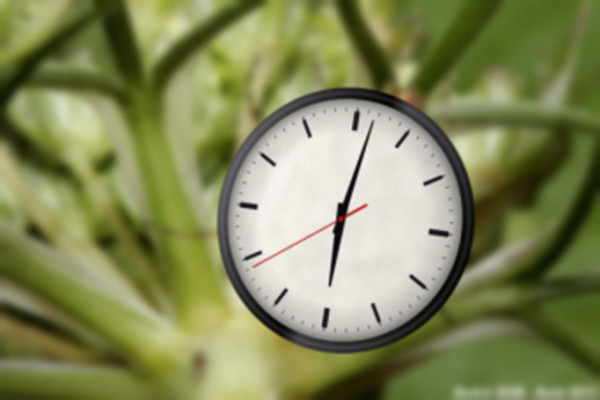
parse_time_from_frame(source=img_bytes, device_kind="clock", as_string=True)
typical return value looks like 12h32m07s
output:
6h01m39s
